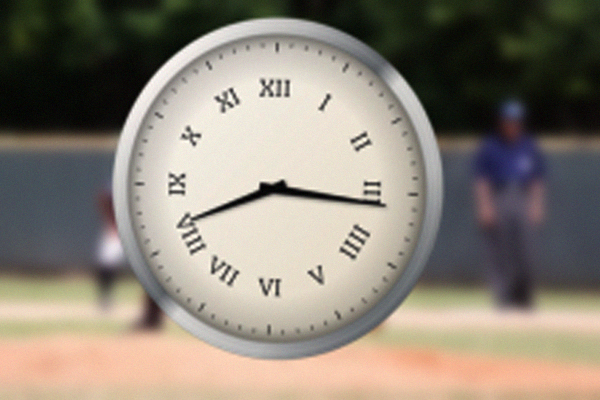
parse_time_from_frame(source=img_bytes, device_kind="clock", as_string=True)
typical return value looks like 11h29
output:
8h16
